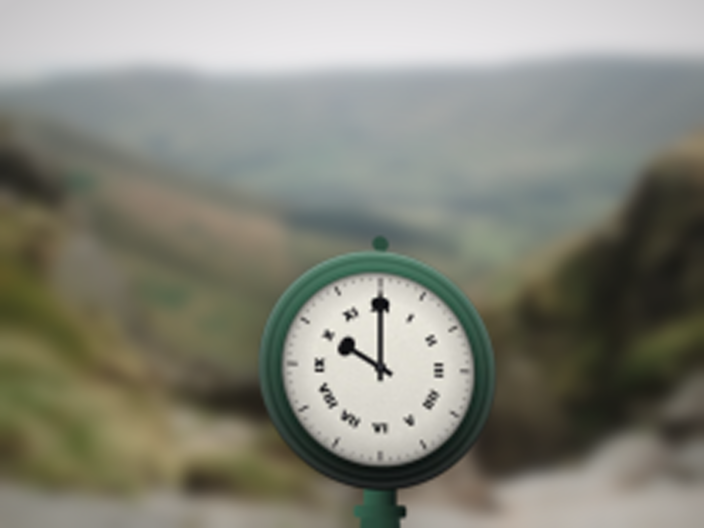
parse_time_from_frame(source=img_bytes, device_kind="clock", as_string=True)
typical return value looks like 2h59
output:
10h00
